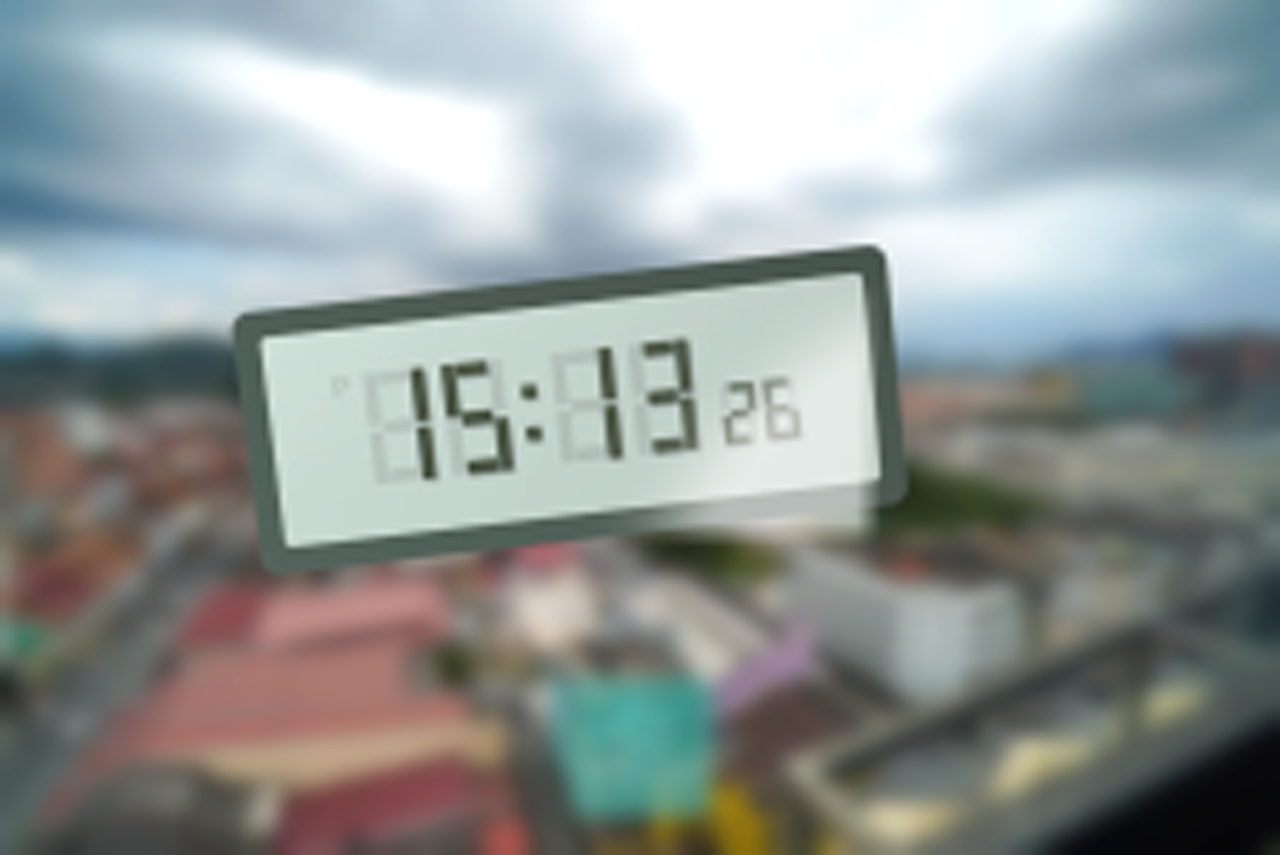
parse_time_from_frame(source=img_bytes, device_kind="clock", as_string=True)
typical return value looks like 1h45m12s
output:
15h13m26s
